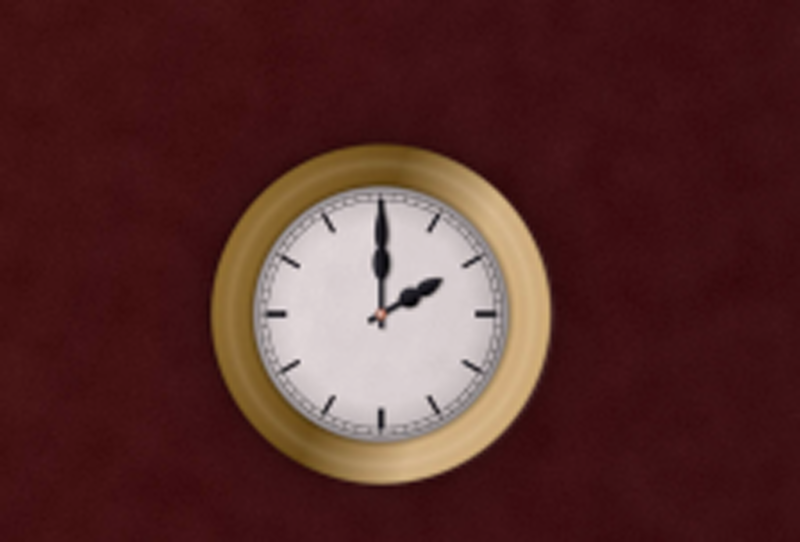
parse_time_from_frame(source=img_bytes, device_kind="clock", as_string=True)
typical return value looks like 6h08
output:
2h00
